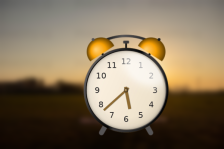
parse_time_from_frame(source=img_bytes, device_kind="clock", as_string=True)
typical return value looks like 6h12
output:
5h38
